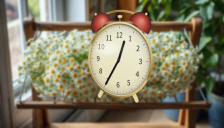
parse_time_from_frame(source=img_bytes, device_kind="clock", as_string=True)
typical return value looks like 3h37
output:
12h35
